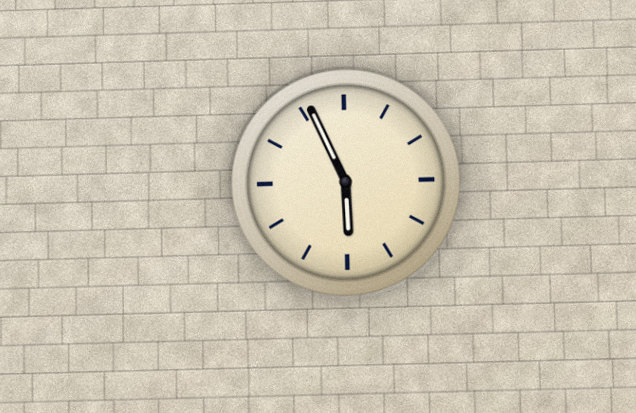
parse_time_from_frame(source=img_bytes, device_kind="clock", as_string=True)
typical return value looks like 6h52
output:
5h56
